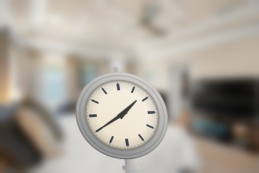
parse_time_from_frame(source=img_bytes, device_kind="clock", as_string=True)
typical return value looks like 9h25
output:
1h40
